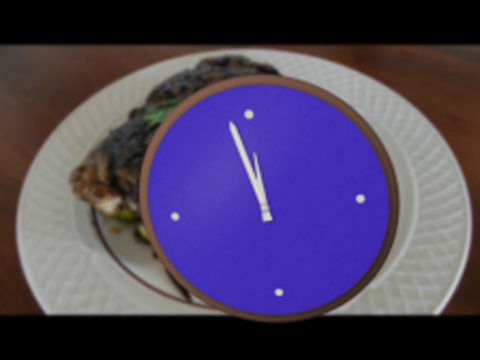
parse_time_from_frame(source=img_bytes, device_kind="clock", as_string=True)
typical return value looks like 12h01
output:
11h58
